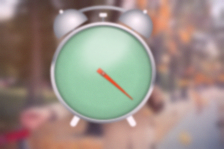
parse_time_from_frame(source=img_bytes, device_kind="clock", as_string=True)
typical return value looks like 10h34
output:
4h22
